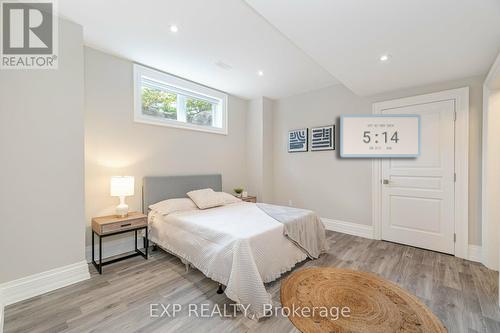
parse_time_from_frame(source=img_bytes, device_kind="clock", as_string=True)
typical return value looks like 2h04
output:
5h14
